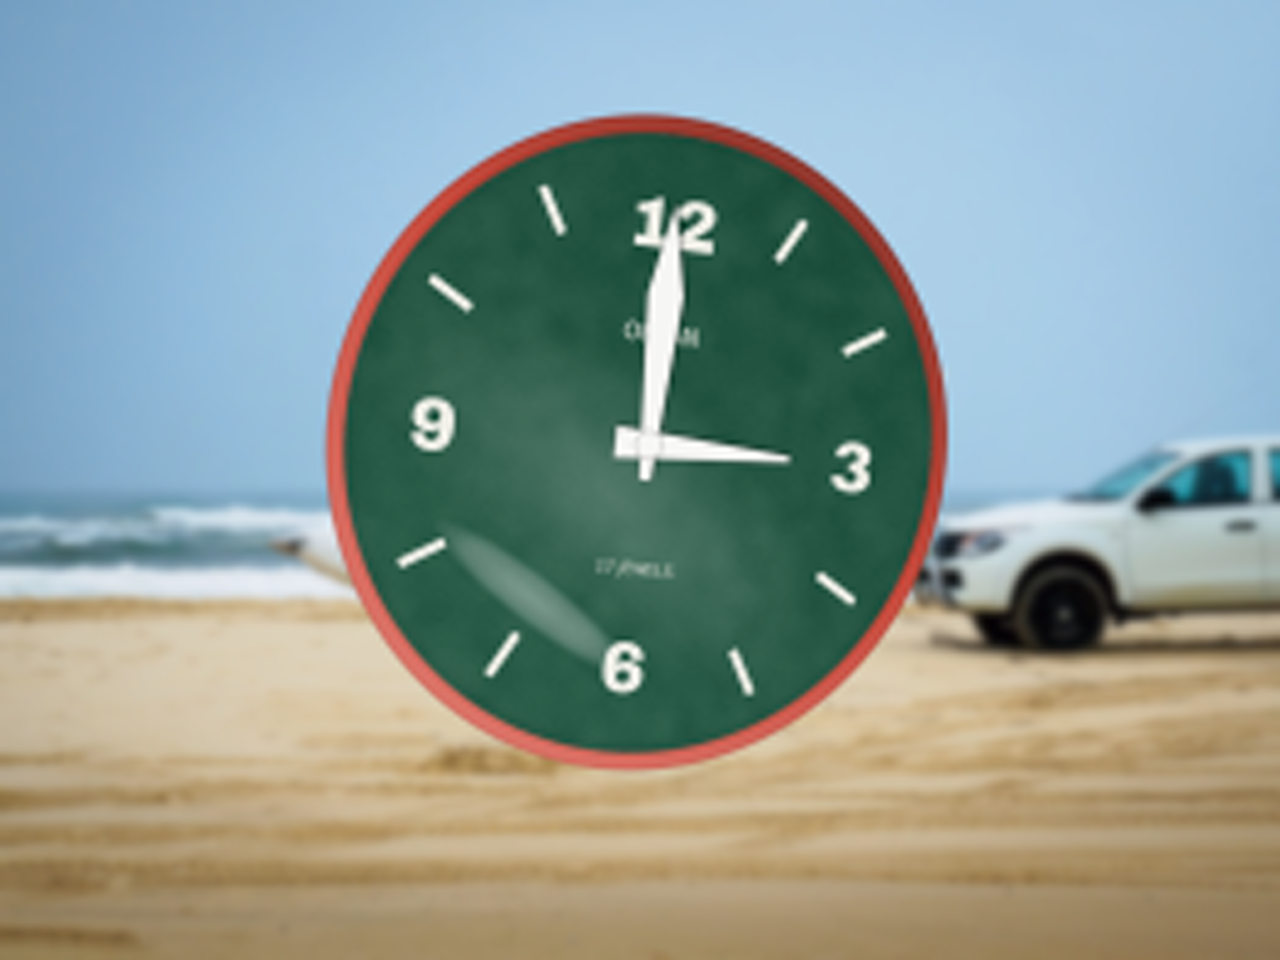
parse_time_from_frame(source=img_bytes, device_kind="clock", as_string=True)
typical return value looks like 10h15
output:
3h00
